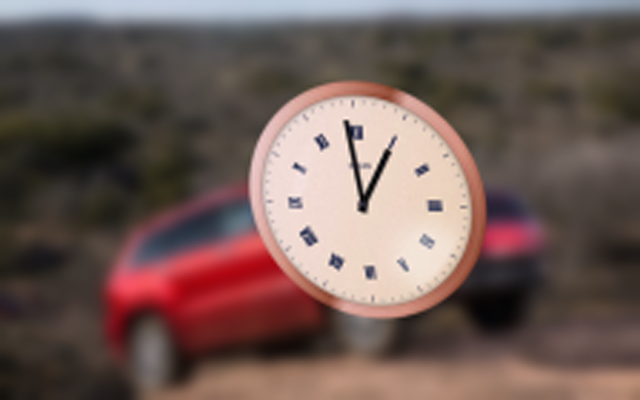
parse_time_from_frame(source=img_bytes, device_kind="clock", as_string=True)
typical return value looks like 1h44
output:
12h59
